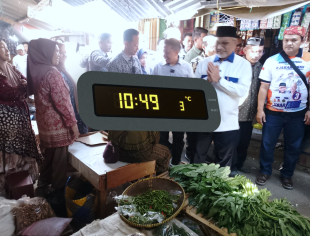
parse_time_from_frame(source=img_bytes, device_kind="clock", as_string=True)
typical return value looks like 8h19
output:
10h49
